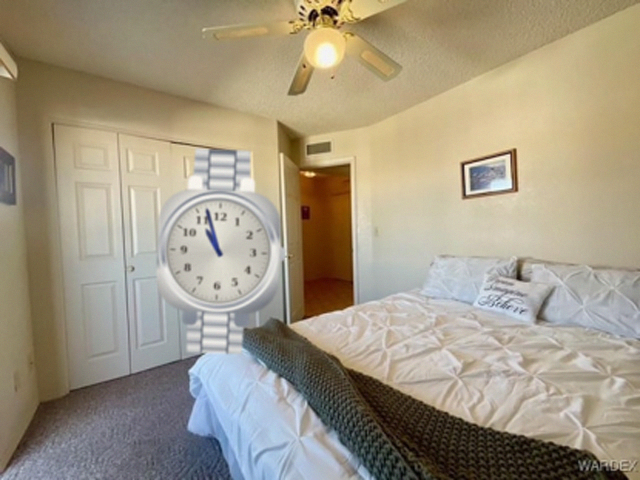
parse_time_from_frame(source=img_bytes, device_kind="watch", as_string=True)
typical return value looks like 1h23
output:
10h57
